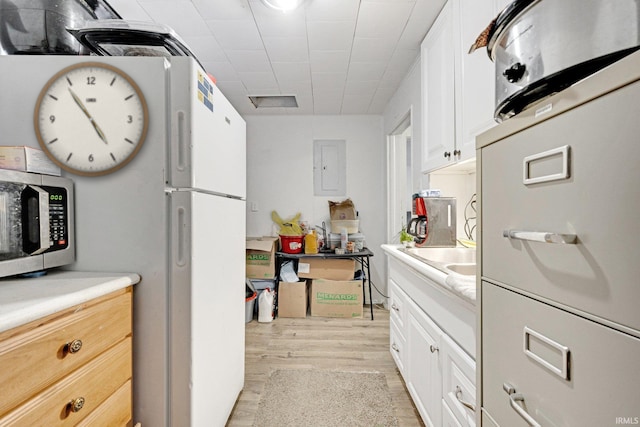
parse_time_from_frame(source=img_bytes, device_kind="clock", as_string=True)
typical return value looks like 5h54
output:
4h54
